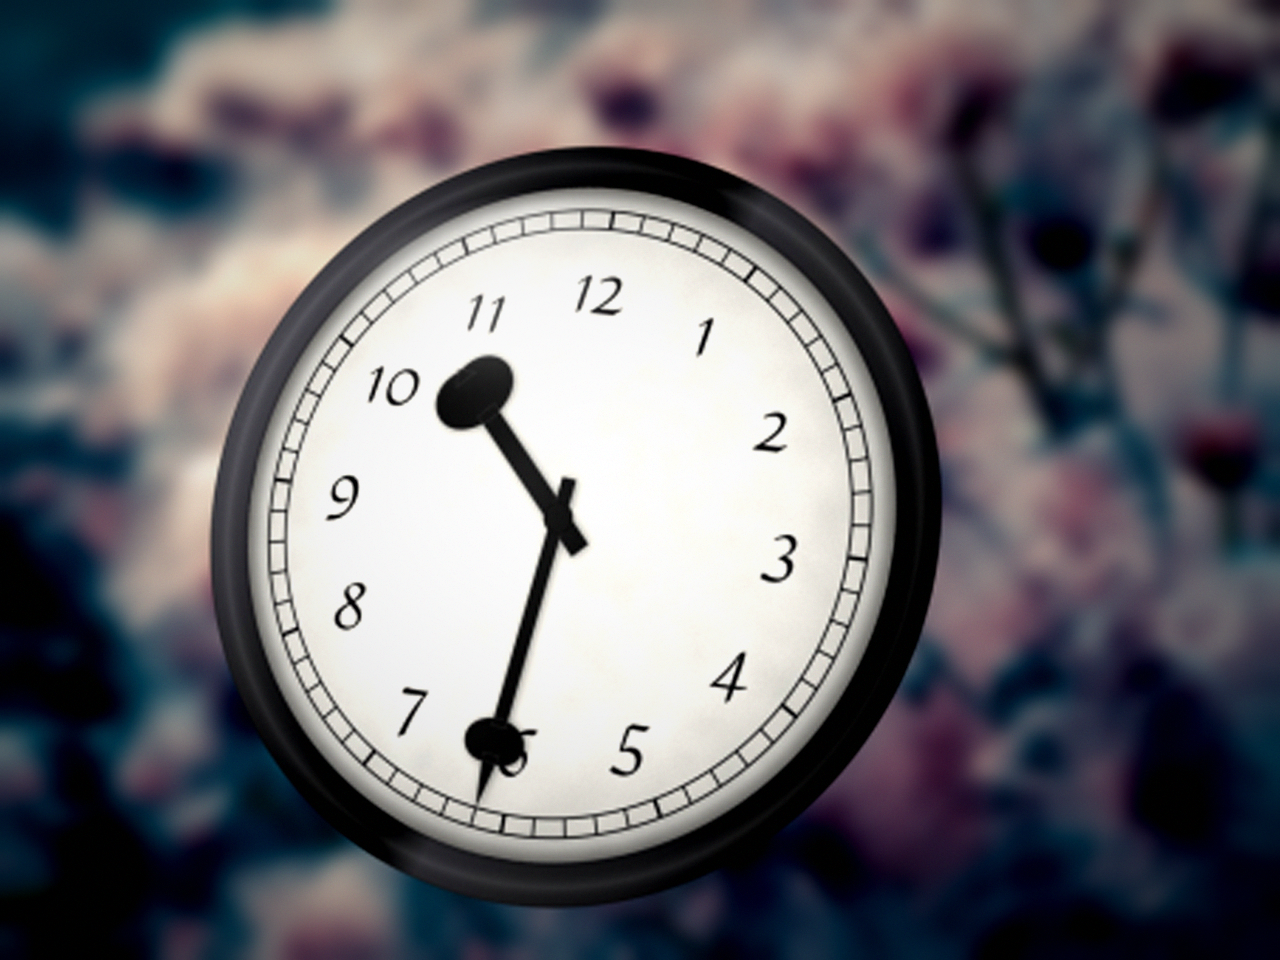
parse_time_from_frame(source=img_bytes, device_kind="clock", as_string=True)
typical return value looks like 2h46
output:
10h31
